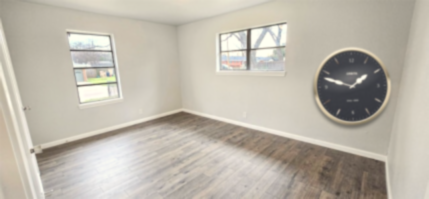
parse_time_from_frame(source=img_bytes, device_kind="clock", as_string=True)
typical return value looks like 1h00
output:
1h48
